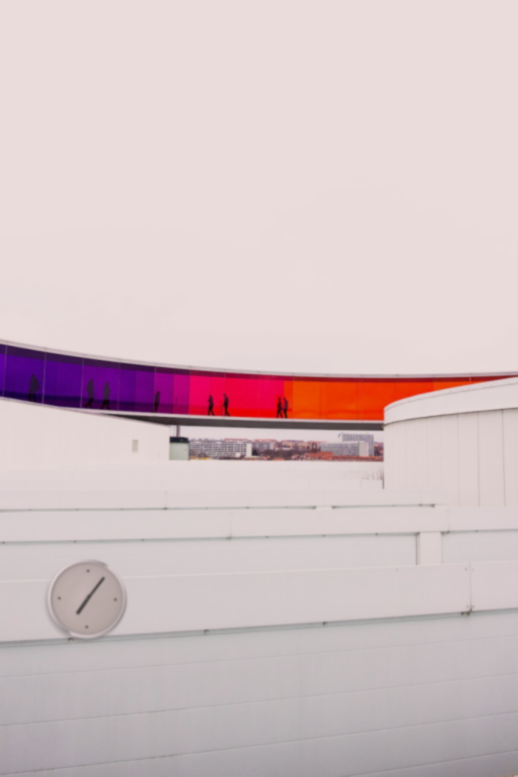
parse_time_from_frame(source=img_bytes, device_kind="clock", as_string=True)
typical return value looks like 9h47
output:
7h06
